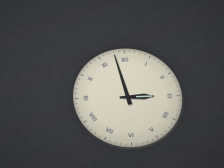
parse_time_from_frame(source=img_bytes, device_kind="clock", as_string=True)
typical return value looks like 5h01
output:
2h58
